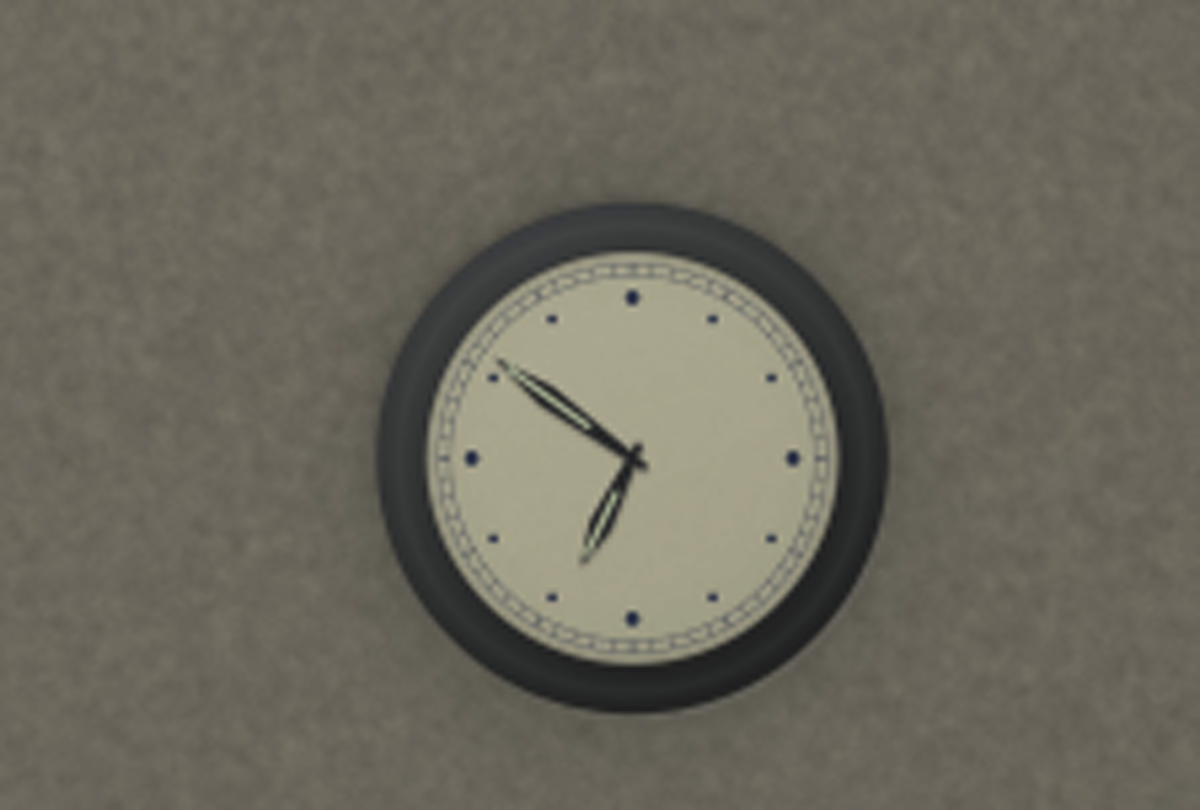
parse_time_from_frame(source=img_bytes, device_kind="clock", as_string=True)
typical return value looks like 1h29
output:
6h51
